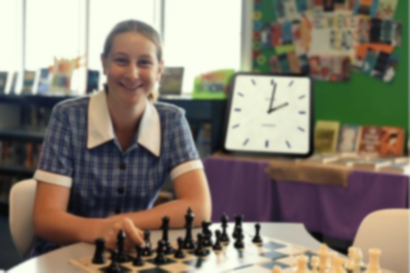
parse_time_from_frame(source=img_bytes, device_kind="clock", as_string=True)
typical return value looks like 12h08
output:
2h01
